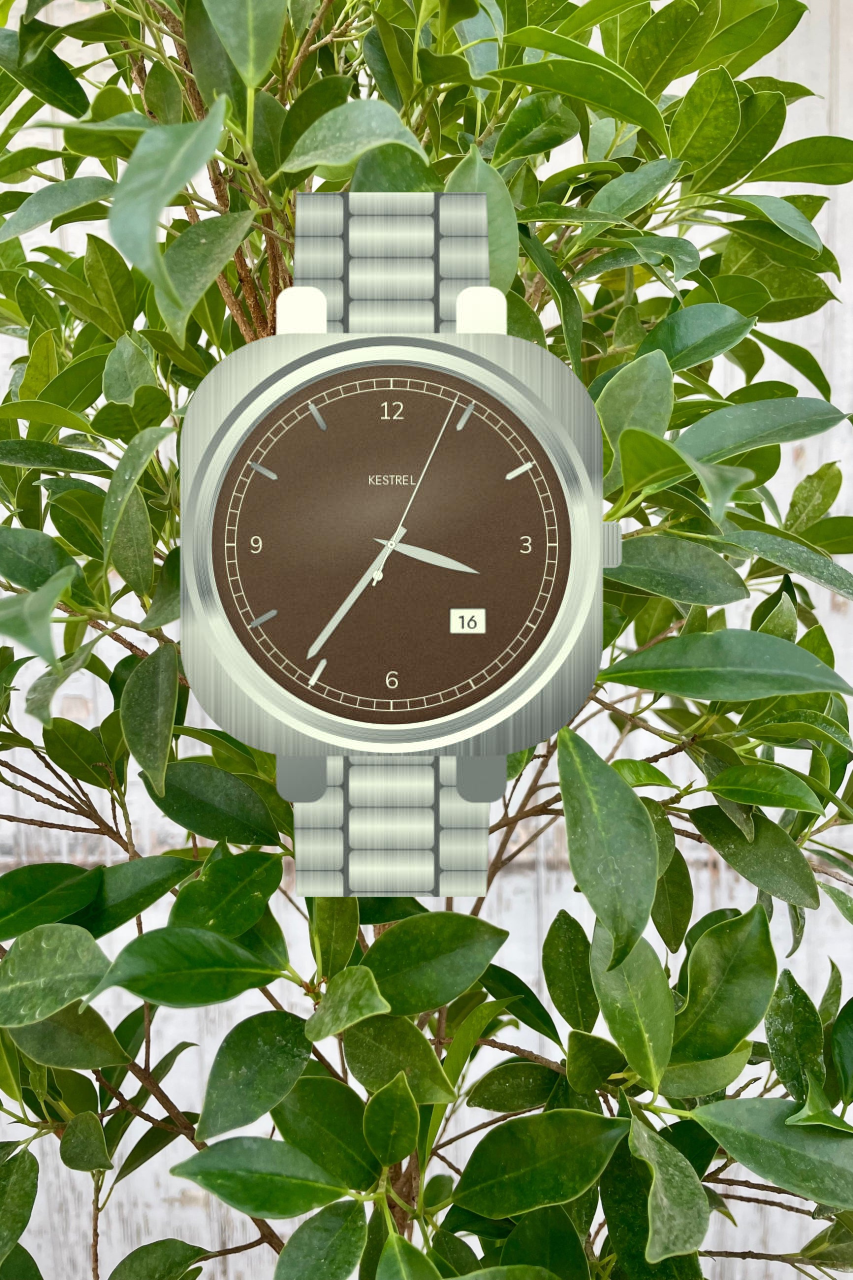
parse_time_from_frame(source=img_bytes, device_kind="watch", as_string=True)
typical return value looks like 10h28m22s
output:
3h36m04s
